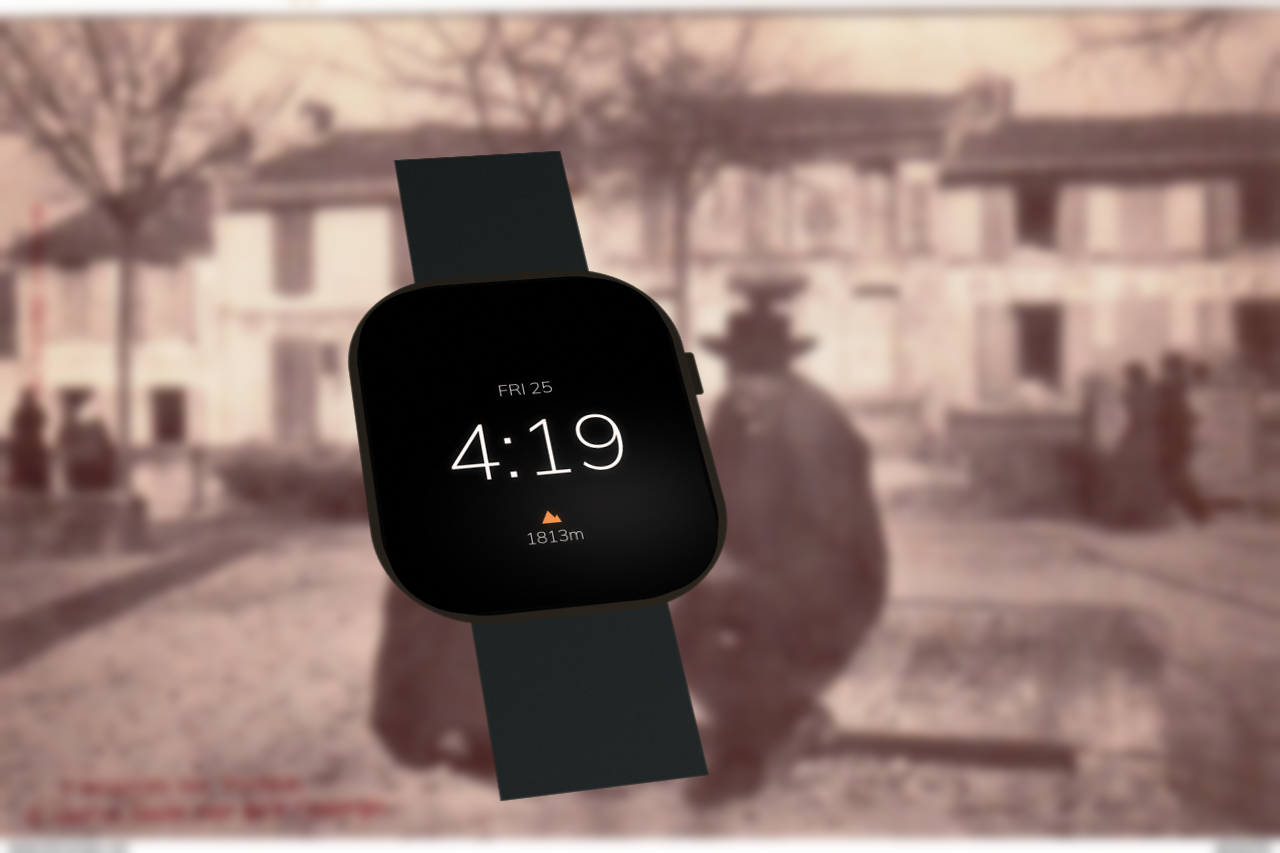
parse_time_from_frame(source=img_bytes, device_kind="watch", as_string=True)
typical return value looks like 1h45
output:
4h19
